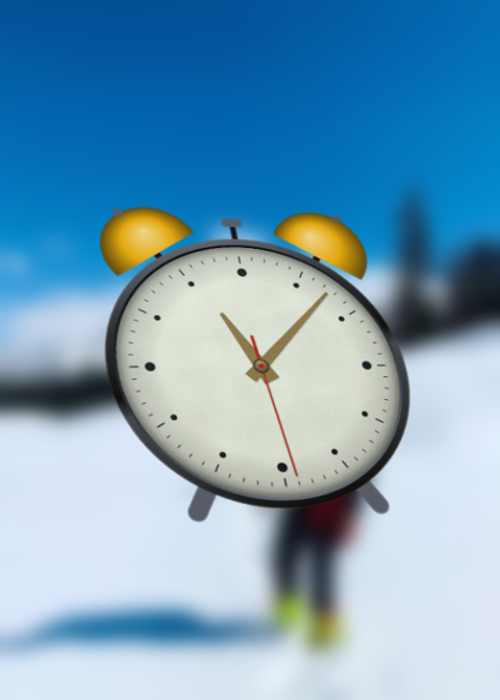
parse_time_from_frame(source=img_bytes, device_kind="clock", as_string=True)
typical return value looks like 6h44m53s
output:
11h07m29s
